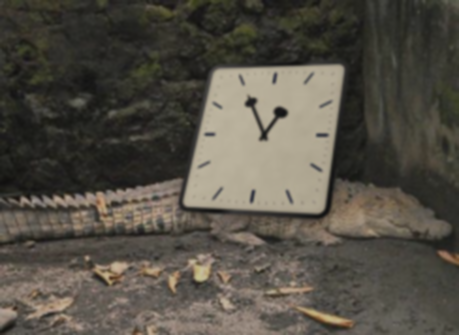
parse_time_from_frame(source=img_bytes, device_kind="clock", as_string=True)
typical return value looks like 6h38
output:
12h55
